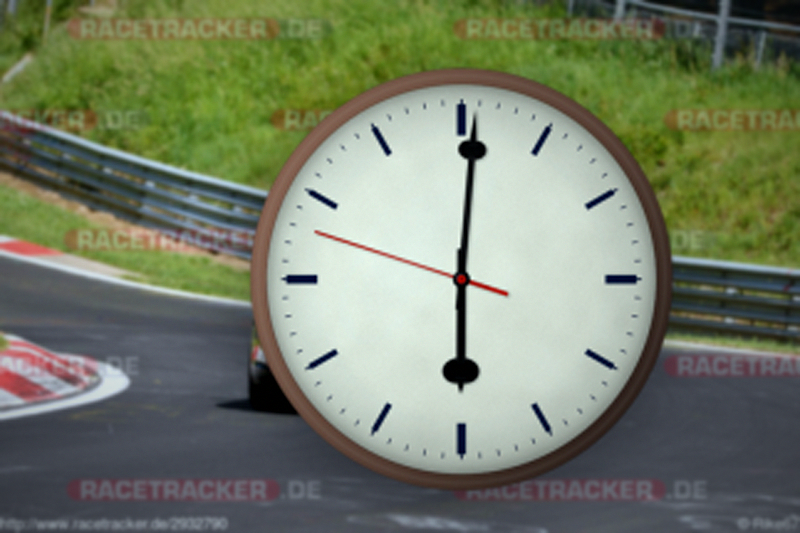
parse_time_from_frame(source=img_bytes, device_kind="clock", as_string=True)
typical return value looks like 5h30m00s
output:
6h00m48s
